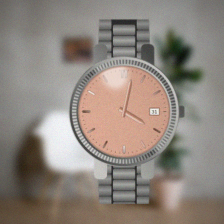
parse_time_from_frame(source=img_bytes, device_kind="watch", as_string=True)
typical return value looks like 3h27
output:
4h02
